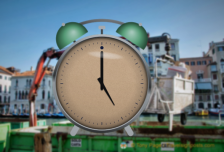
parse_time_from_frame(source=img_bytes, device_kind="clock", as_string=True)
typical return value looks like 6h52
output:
5h00
